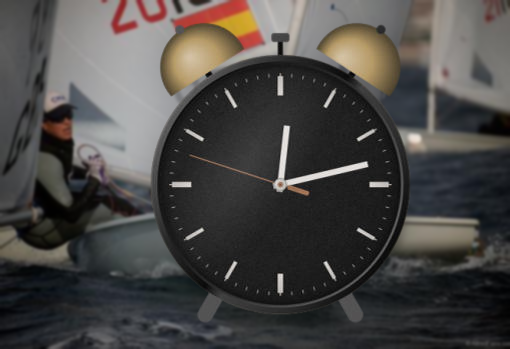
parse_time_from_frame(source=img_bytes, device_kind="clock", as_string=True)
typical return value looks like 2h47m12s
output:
12h12m48s
